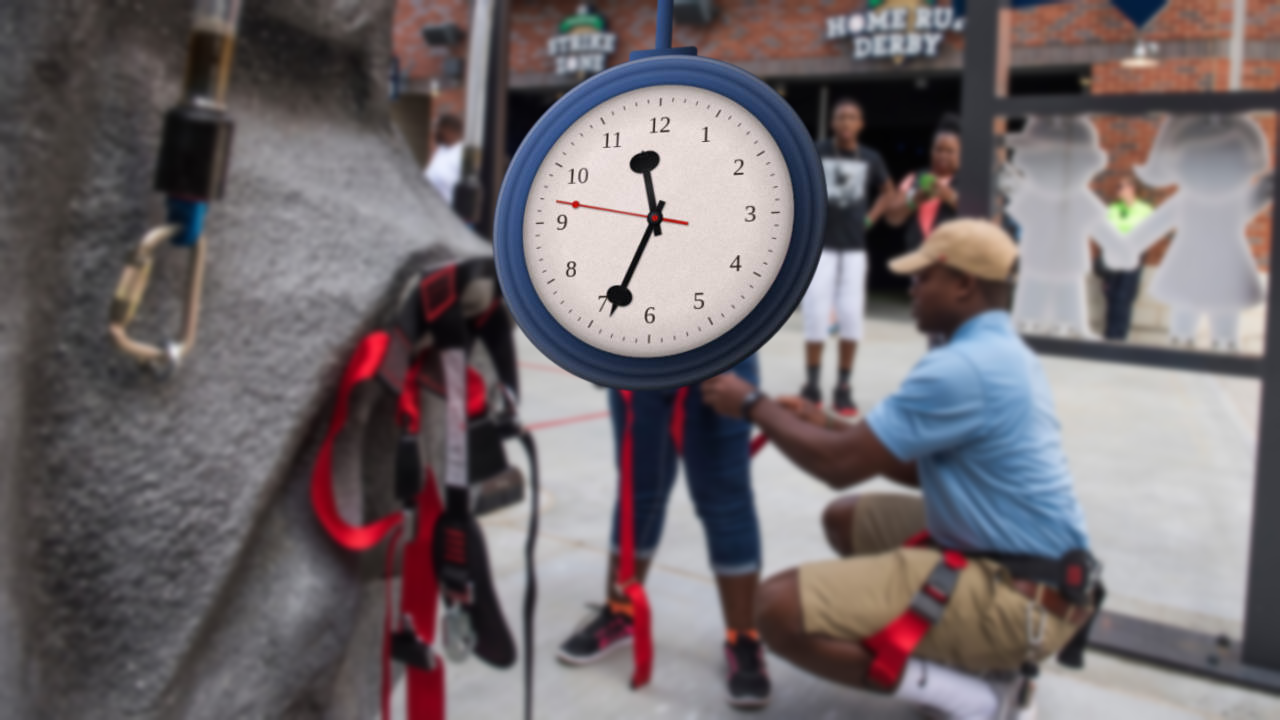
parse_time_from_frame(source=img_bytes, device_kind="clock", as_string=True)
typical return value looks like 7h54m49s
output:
11h33m47s
